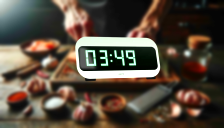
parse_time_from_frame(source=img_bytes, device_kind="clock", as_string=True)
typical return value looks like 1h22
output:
3h49
